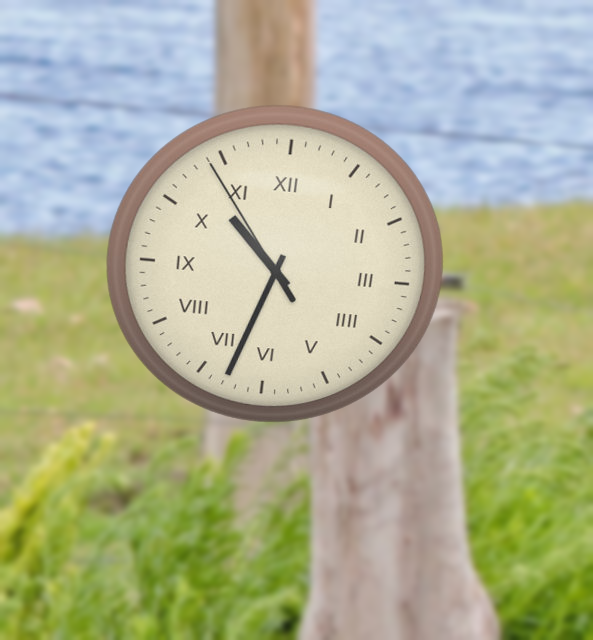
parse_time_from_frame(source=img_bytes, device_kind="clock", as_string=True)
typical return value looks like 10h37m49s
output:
10h32m54s
